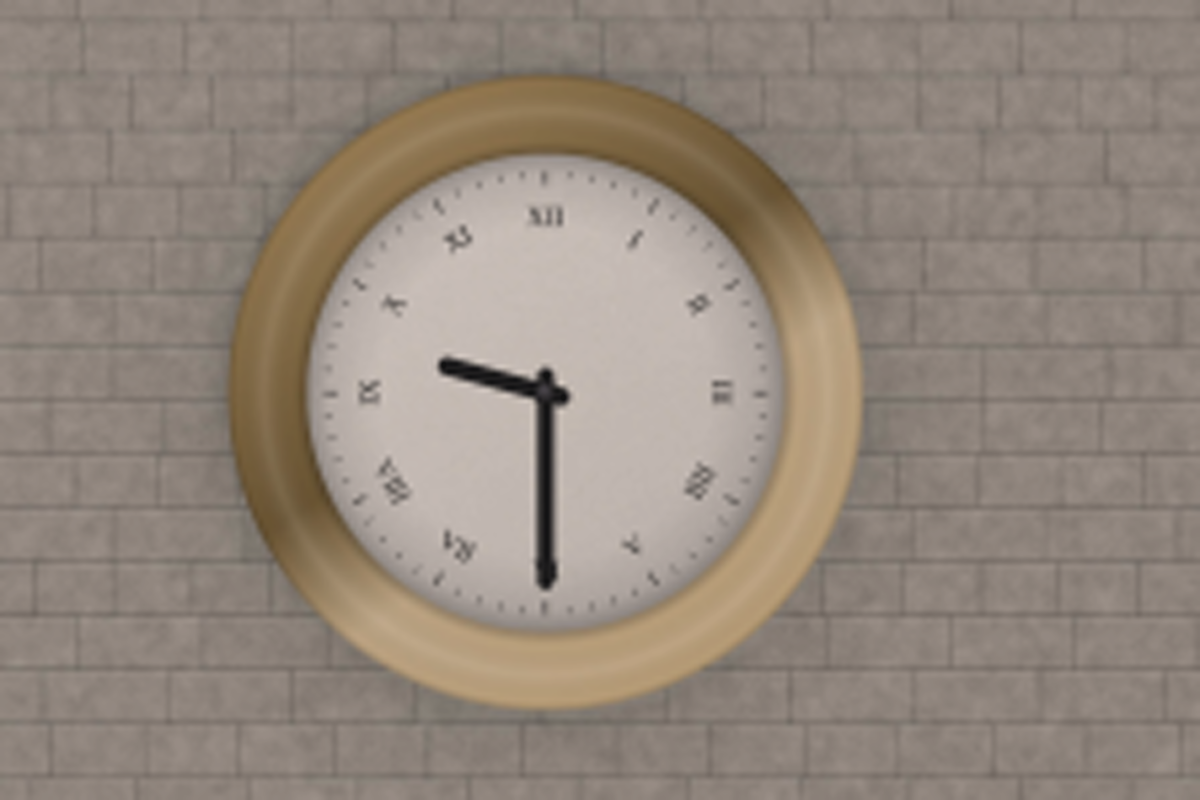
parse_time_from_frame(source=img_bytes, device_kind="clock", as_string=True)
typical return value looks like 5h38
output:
9h30
